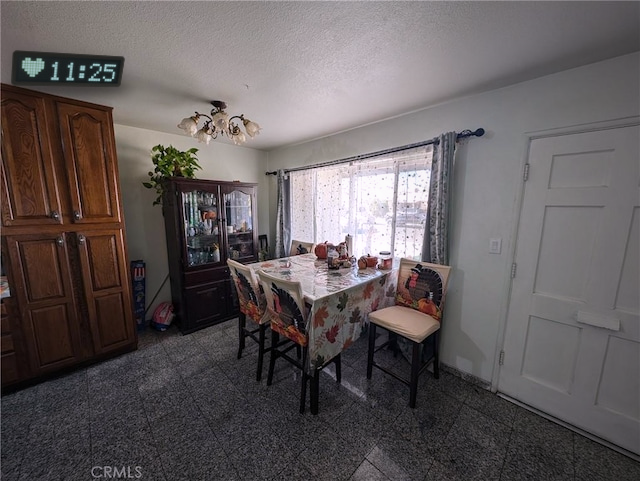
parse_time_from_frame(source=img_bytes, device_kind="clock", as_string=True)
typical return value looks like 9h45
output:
11h25
